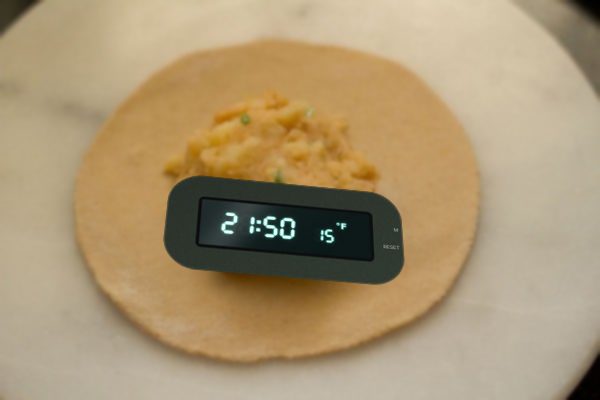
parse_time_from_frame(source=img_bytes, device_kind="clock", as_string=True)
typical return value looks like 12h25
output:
21h50
